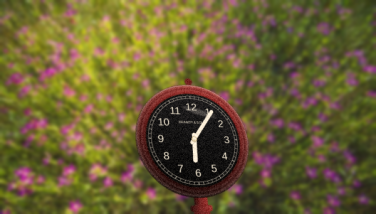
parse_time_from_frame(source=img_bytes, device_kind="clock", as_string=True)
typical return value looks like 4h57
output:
6h06
